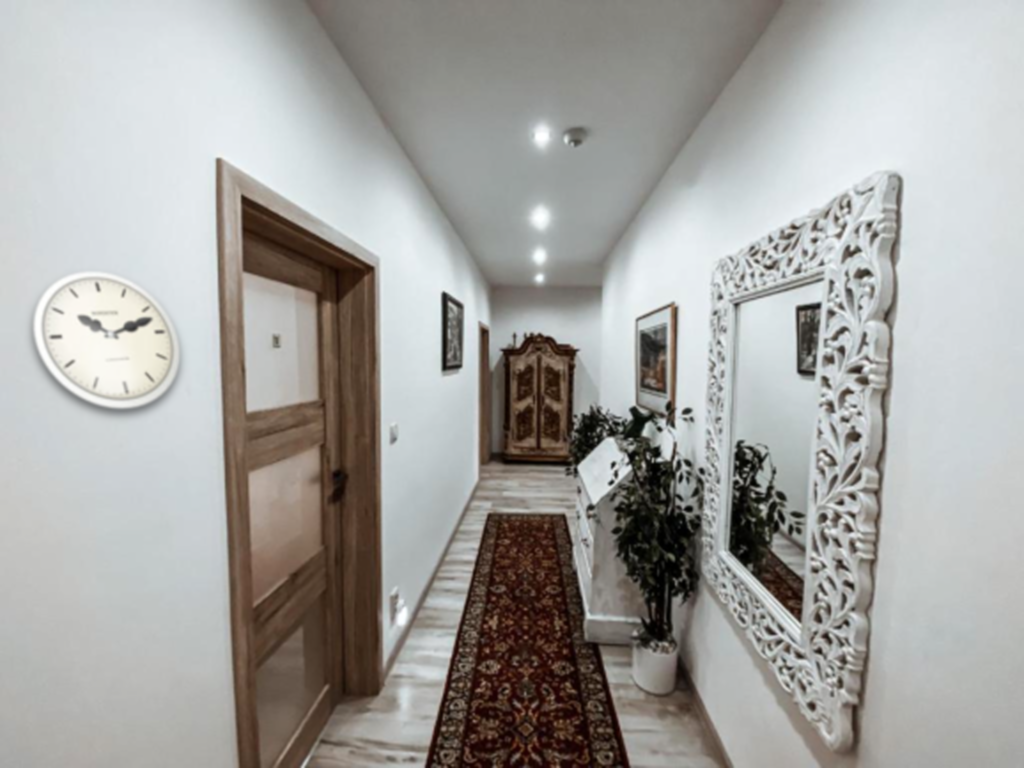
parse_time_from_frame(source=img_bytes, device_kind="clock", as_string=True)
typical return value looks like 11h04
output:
10h12
